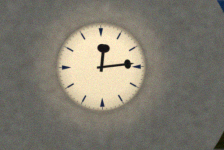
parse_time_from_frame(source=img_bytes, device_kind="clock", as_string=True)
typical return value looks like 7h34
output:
12h14
